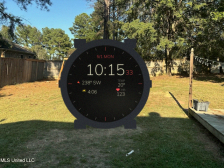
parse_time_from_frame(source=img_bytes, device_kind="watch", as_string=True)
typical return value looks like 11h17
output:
10h15
